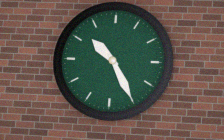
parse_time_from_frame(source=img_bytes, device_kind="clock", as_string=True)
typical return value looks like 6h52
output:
10h25
